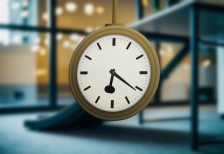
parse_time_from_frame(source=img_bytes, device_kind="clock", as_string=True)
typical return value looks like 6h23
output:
6h21
